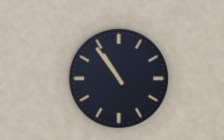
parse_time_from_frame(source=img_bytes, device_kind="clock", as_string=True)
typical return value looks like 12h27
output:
10h54
